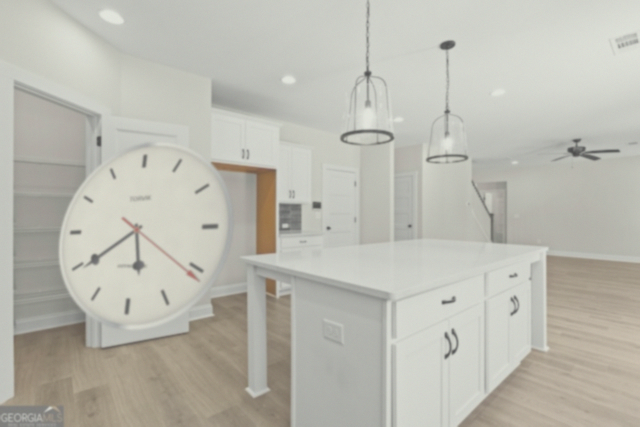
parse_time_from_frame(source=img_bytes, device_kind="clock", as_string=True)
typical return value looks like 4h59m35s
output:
5h39m21s
